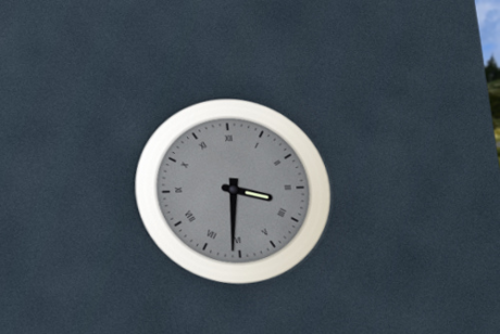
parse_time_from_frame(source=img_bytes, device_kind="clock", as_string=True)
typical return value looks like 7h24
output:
3h31
